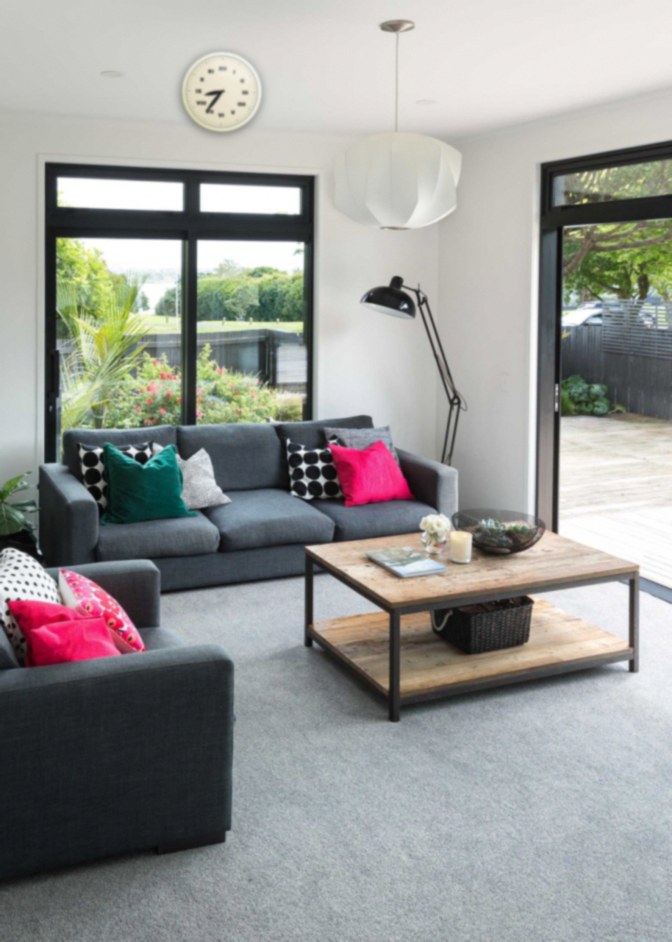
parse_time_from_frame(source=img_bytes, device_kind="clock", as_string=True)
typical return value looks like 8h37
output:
8h36
